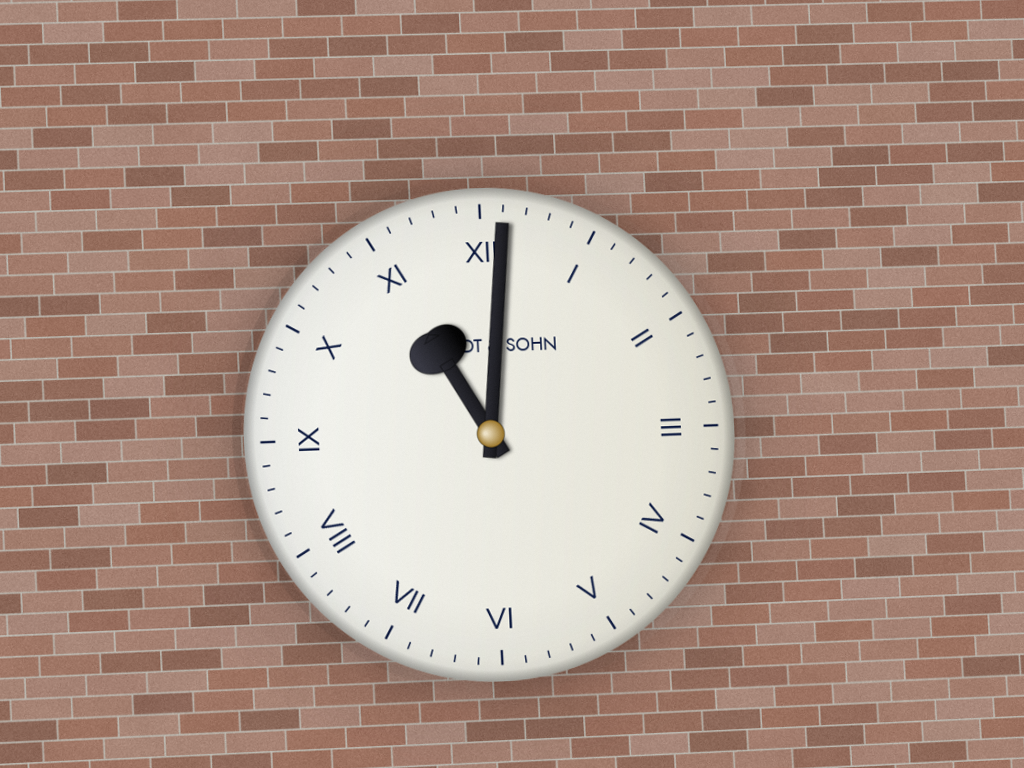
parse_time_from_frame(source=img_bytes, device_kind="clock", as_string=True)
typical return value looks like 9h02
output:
11h01
